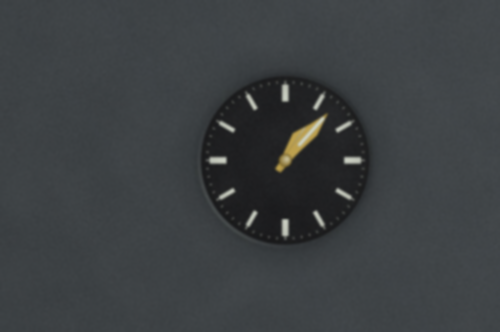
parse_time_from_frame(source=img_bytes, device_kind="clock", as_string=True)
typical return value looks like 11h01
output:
1h07
